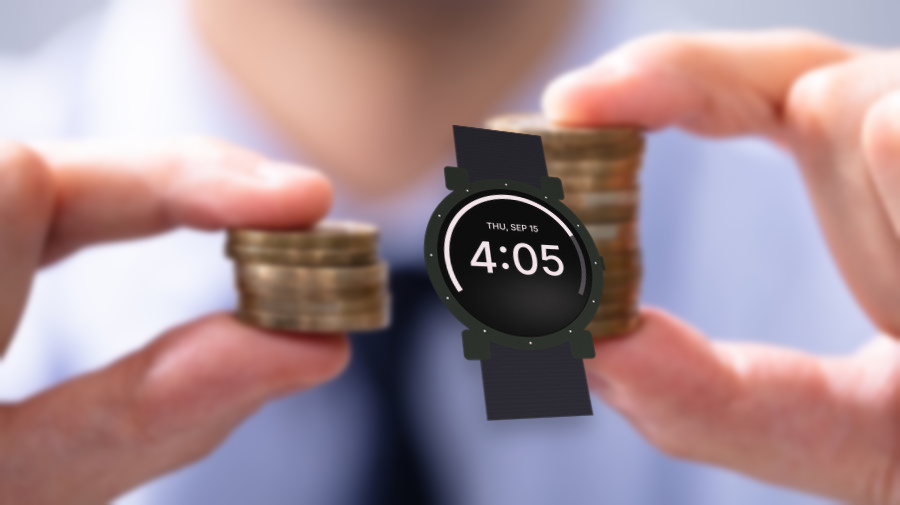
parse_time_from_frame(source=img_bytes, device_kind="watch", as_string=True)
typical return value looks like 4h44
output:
4h05
